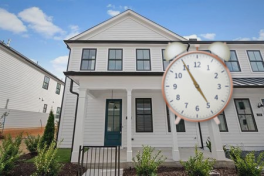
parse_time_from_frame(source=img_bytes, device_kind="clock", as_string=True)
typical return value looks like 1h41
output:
4h55
